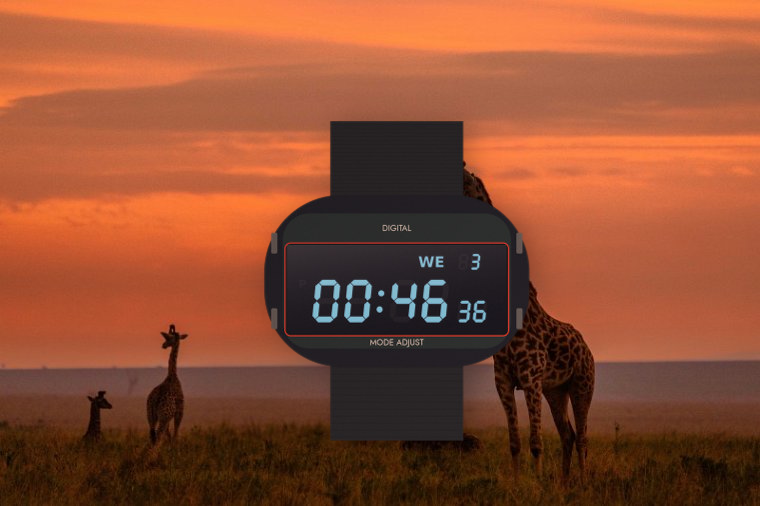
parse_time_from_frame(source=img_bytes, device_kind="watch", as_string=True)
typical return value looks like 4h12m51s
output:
0h46m36s
